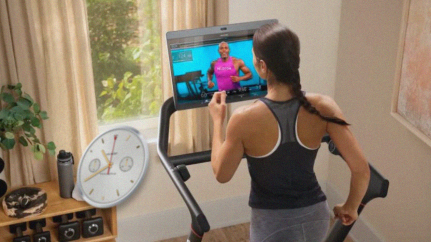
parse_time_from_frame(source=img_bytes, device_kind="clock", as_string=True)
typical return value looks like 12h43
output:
10h40
